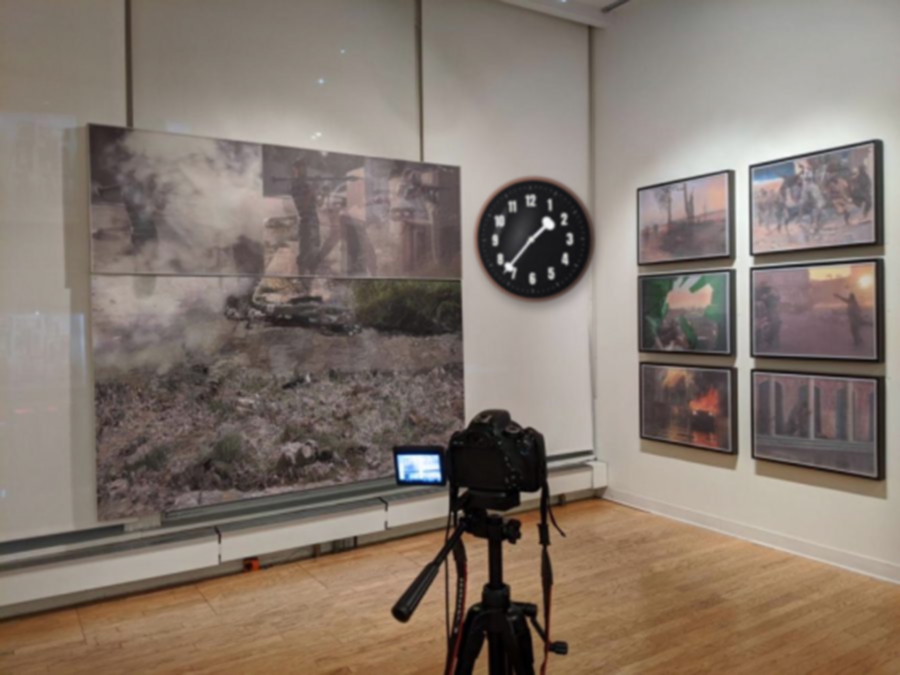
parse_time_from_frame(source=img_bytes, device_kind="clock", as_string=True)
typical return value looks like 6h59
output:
1h37
